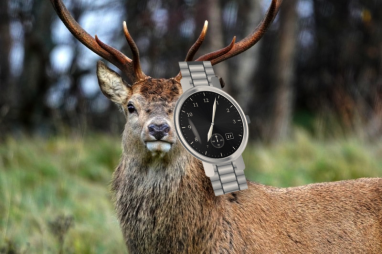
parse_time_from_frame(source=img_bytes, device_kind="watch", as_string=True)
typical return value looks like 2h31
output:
7h04
